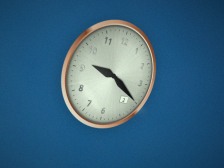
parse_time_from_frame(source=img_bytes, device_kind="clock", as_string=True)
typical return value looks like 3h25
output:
9h20
